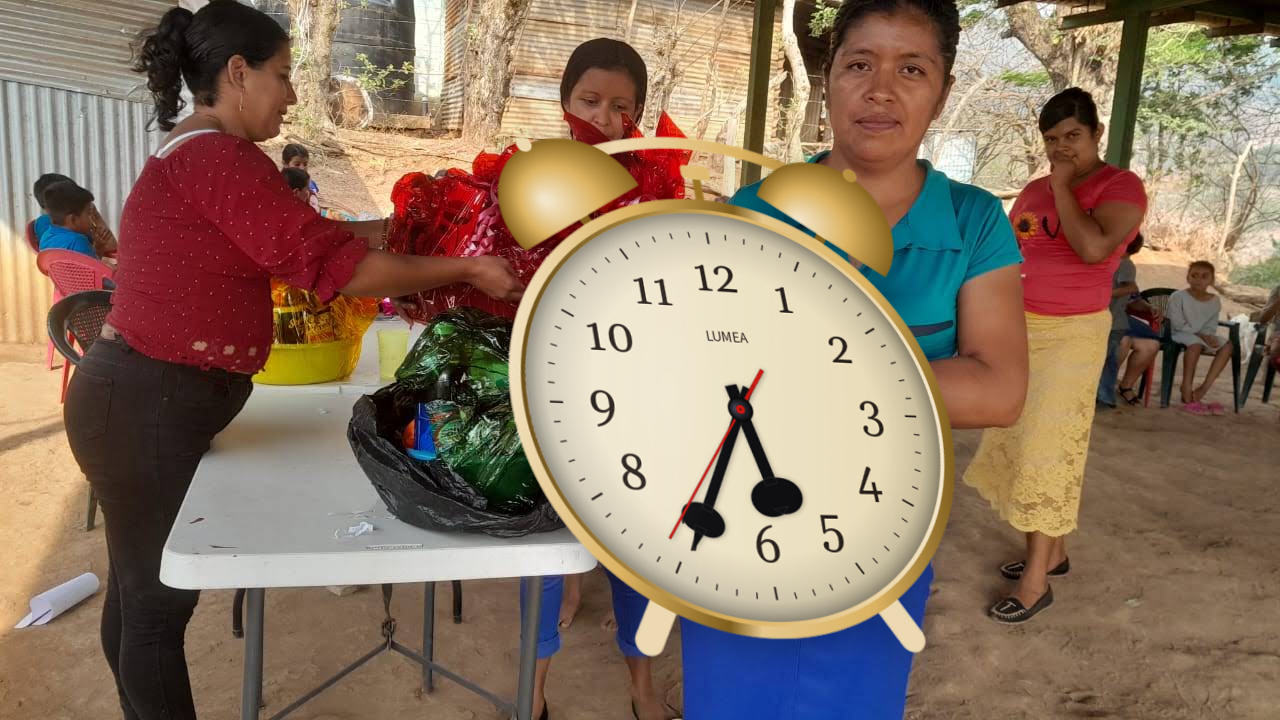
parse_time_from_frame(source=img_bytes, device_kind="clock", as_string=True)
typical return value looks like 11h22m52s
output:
5h34m36s
